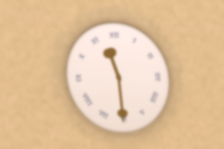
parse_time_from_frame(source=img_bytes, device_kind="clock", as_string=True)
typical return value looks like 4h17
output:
11h30
